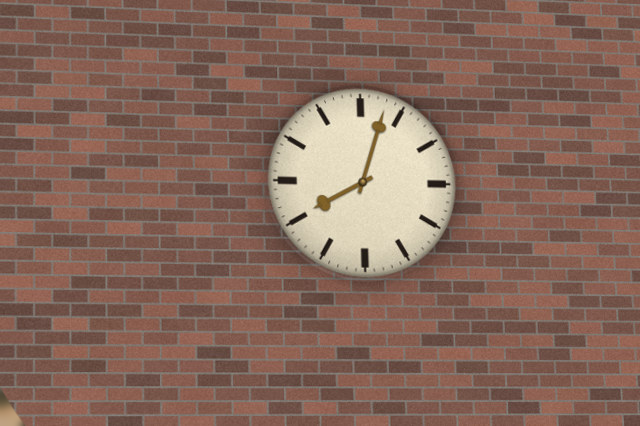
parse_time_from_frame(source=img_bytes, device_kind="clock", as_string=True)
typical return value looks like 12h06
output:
8h03
